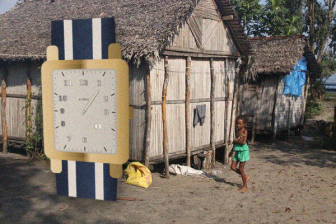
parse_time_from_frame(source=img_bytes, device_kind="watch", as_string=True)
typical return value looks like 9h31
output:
1h06
